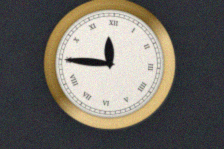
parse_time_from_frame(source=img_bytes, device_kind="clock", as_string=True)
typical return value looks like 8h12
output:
11h45
